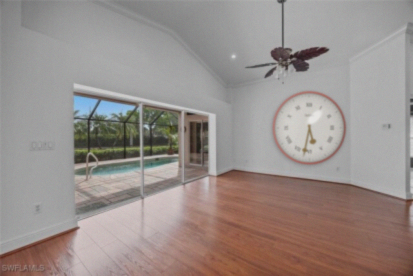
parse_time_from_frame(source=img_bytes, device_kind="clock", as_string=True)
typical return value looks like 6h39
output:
5h32
